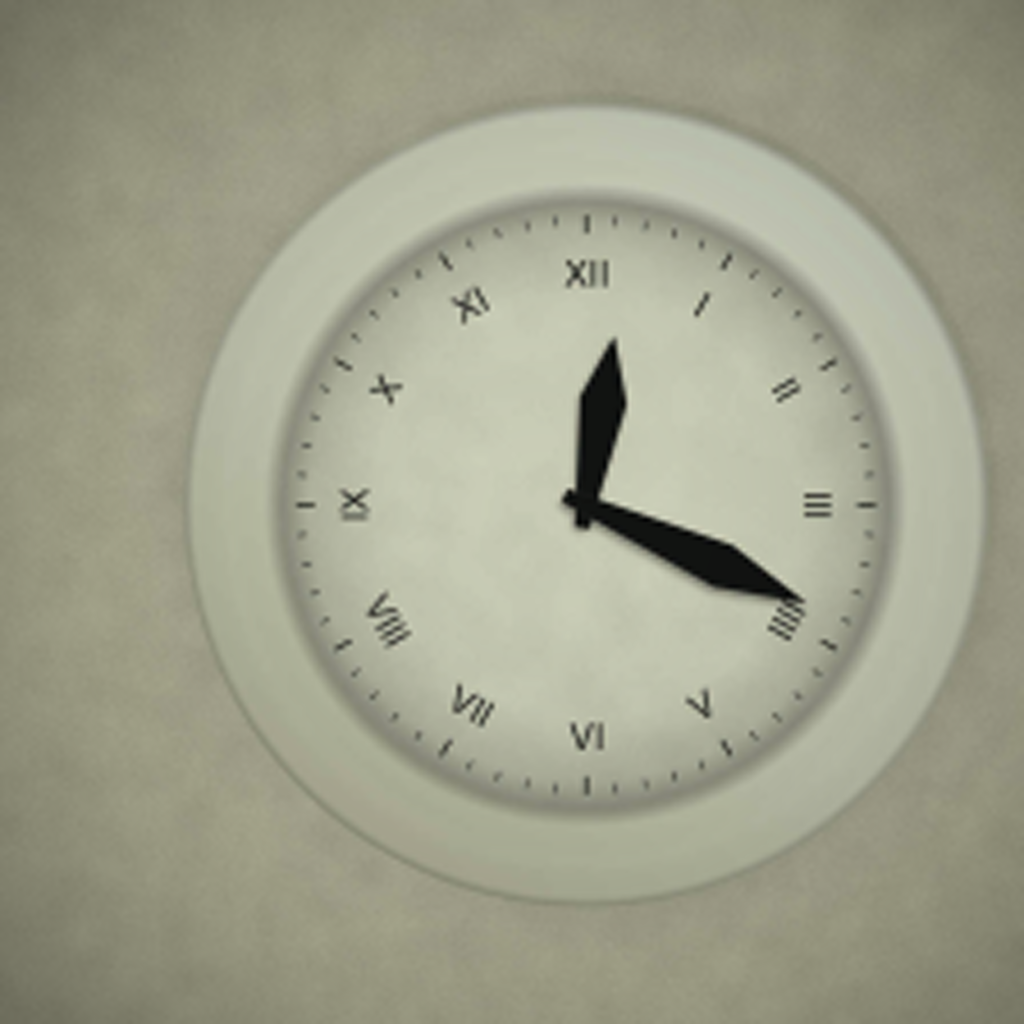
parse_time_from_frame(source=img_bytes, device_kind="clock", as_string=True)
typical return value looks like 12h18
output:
12h19
